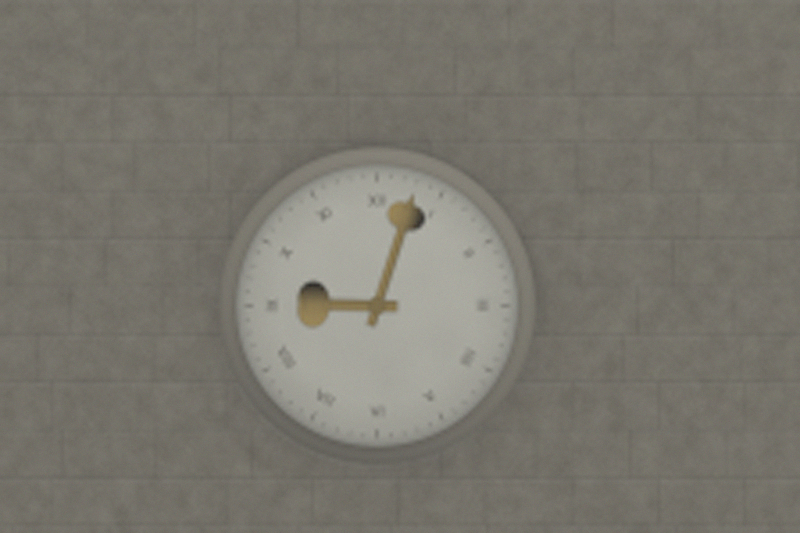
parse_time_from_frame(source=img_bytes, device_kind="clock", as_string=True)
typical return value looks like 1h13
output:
9h03
